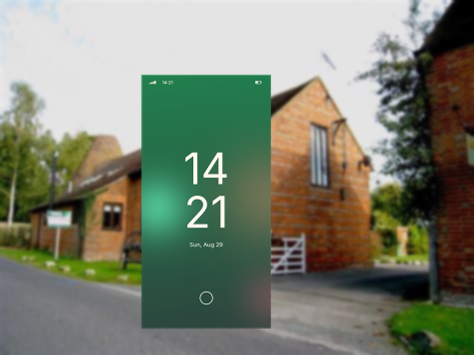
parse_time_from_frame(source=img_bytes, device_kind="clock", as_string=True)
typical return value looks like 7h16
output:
14h21
